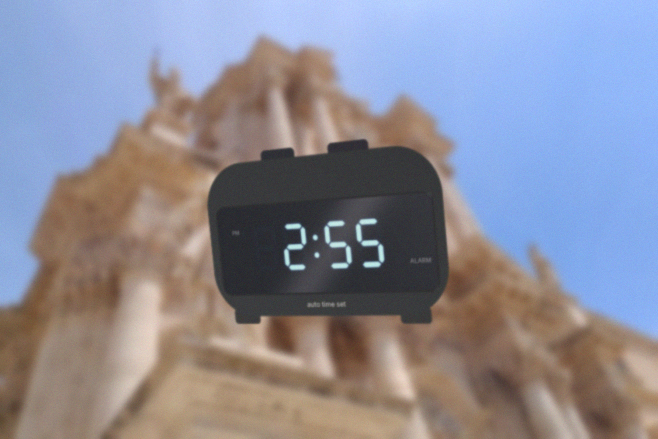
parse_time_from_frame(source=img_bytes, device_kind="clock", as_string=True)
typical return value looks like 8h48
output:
2h55
